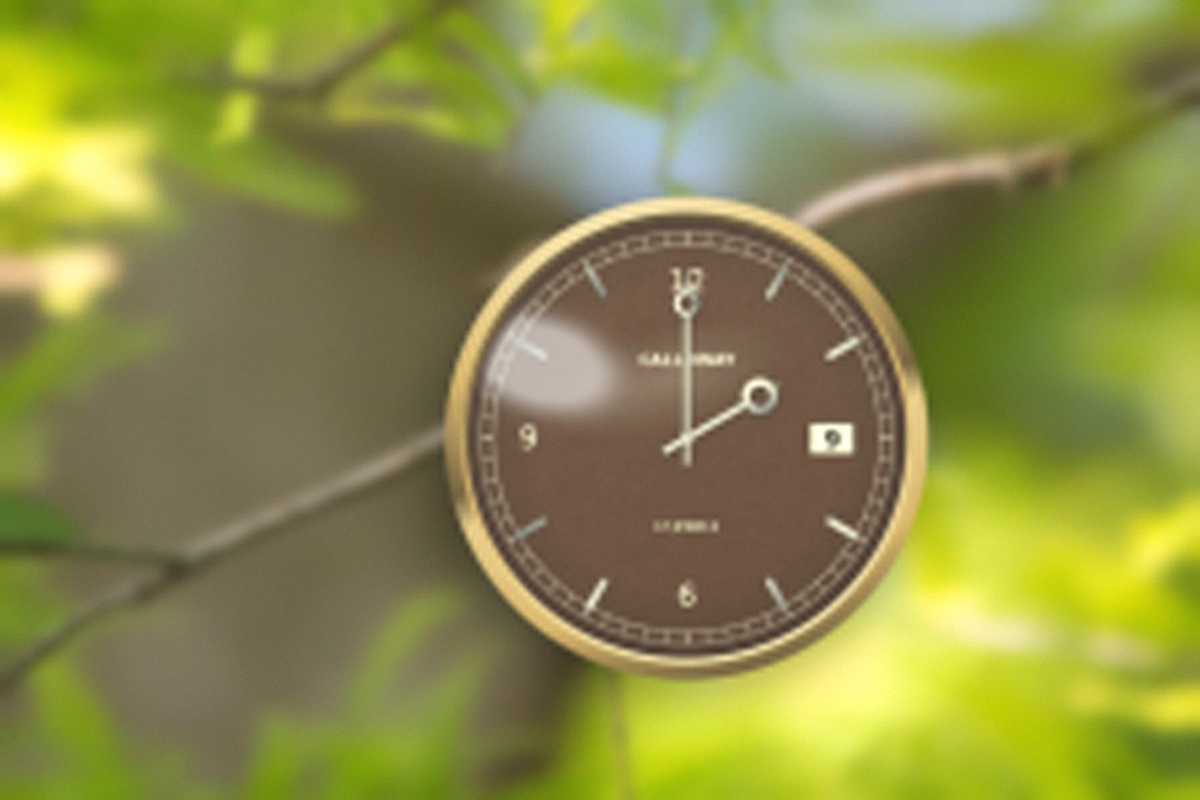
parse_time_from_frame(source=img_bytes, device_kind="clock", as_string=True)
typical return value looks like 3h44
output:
2h00
